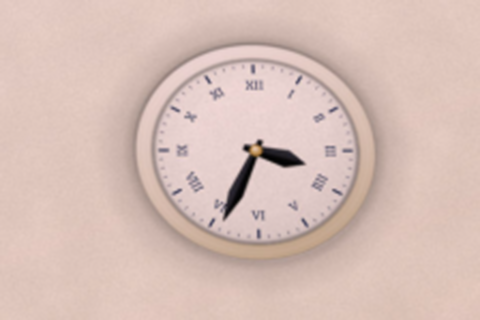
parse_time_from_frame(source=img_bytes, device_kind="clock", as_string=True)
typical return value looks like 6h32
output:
3h34
